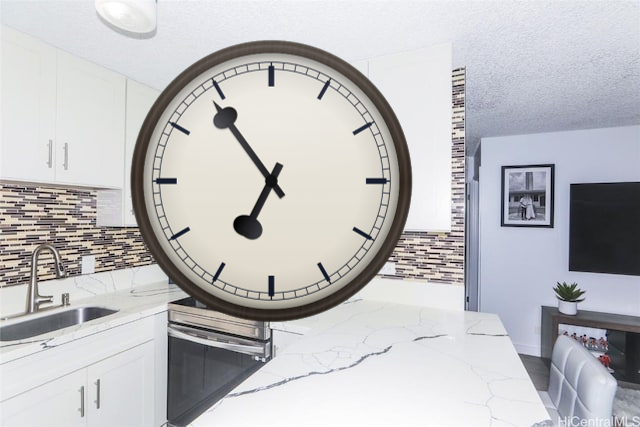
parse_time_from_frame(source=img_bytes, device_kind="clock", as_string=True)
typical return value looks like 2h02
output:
6h54
